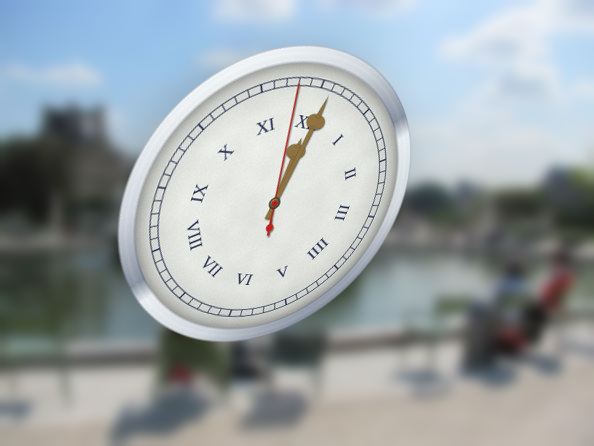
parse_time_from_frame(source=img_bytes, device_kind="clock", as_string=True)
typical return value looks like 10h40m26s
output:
12h00m58s
